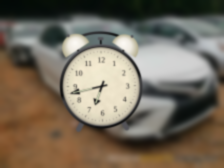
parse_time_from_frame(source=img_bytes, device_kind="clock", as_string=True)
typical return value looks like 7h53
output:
6h43
